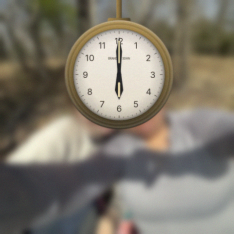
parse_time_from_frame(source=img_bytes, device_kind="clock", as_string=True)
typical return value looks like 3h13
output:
6h00
